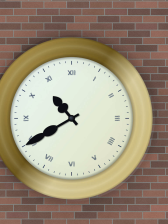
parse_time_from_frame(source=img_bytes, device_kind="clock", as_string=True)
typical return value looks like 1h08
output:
10h40
